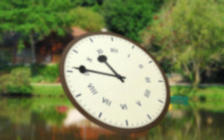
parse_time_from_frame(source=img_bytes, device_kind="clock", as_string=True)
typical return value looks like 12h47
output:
10h46
